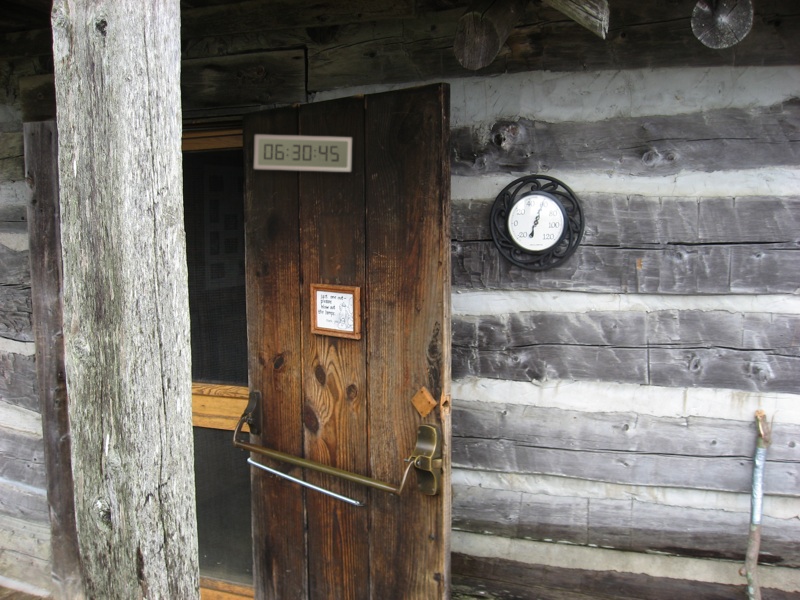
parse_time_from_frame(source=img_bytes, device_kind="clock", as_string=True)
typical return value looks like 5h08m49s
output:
6h30m45s
